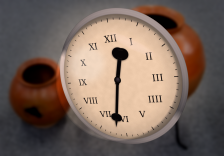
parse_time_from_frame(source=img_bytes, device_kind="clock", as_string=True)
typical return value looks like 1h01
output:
12h32
